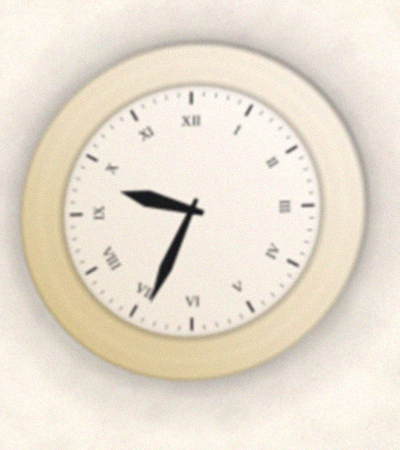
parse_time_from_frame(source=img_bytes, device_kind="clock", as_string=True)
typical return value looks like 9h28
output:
9h34
